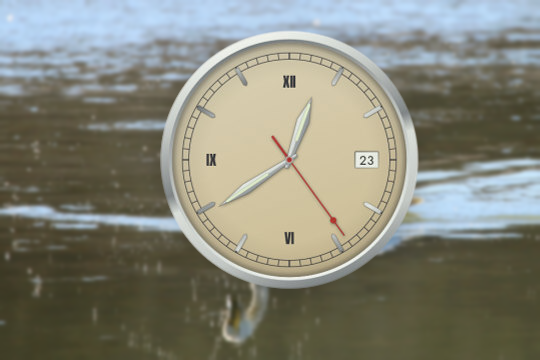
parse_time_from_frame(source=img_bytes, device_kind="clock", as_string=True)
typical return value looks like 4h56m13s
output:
12h39m24s
